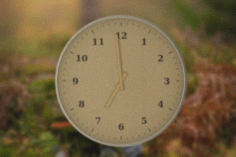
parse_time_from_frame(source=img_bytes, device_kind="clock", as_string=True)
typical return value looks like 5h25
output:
6h59
